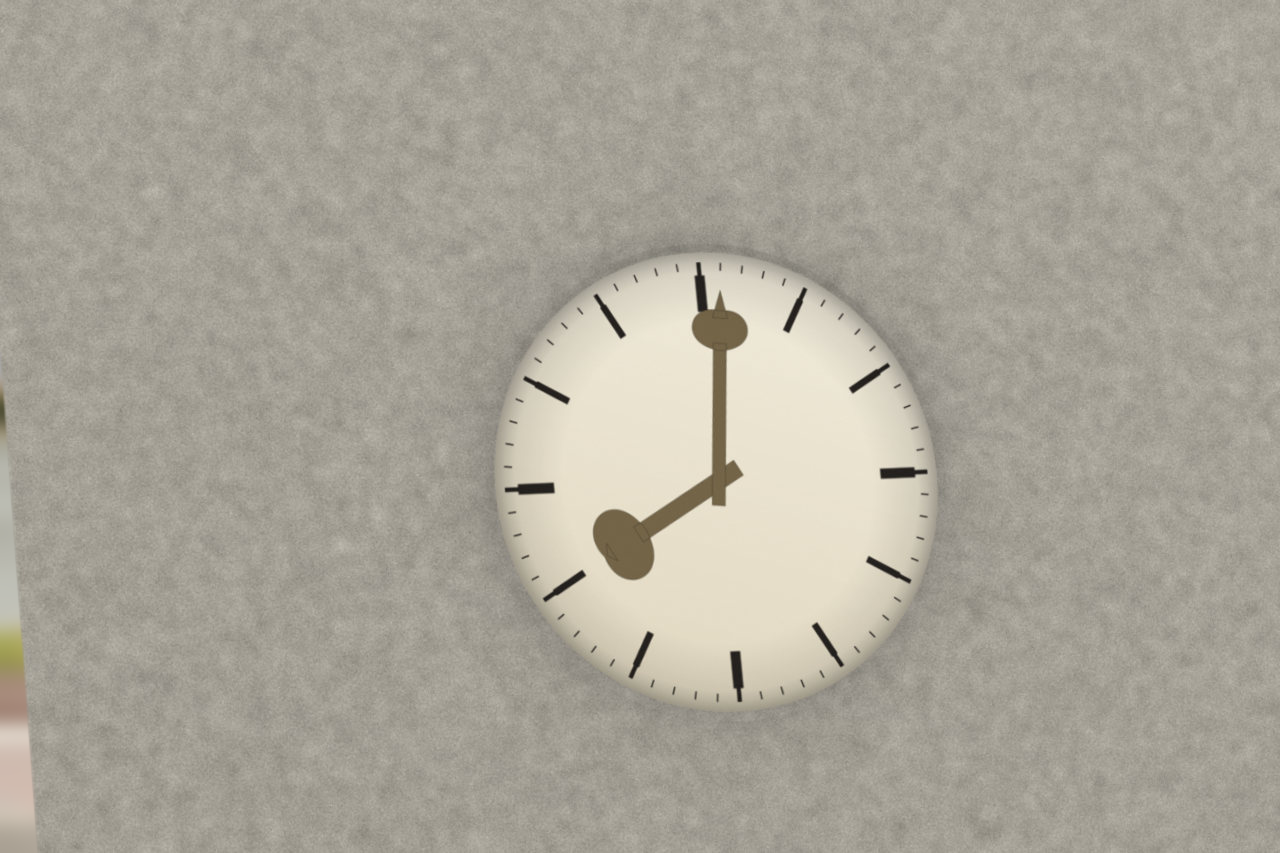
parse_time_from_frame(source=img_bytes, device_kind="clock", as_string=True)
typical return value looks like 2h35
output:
8h01
